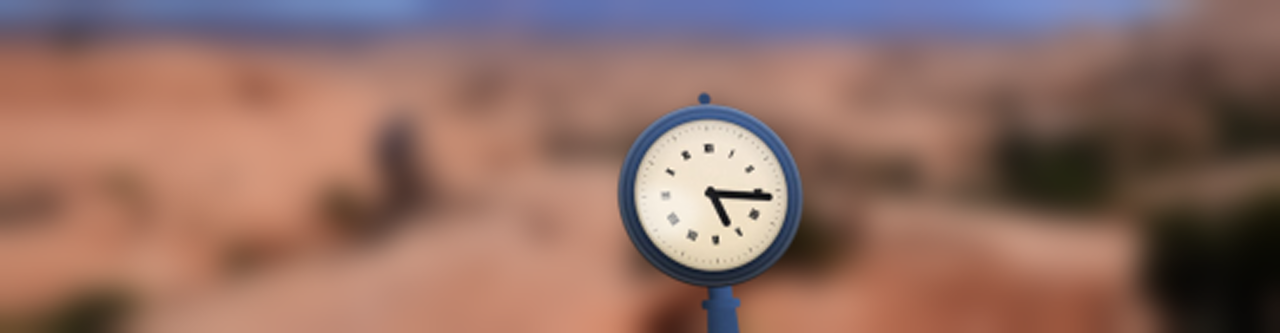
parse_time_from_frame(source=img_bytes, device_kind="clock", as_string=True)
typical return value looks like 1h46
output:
5h16
